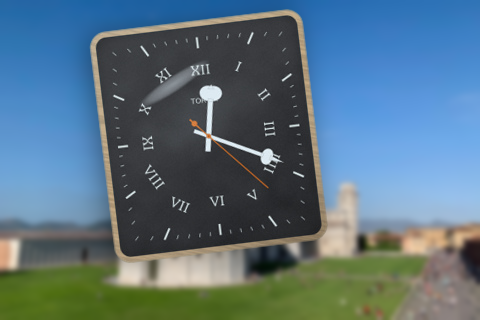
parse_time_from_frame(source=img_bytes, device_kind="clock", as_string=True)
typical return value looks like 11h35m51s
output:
12h19m23s
